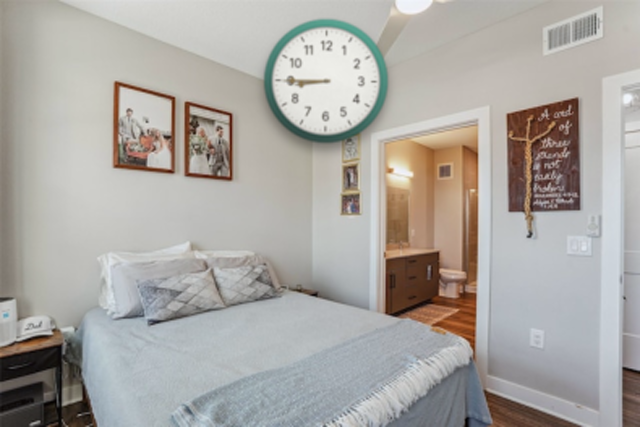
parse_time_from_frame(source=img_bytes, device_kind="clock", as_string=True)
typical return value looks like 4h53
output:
8h45
